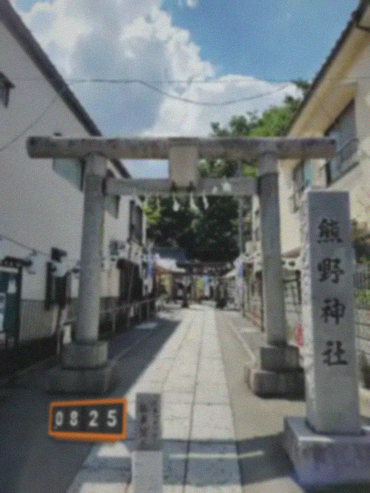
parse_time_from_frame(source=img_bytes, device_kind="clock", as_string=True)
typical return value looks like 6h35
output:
8h25
